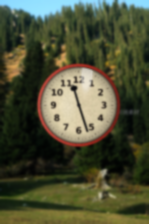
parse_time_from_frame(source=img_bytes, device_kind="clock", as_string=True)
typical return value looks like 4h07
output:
11h27
